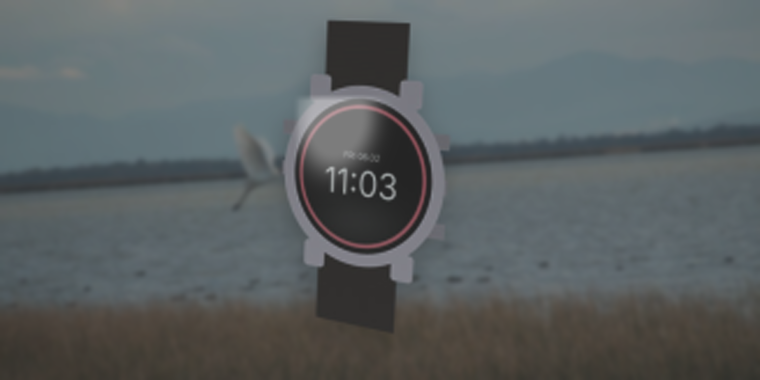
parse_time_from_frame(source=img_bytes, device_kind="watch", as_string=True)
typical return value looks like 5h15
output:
11h03
